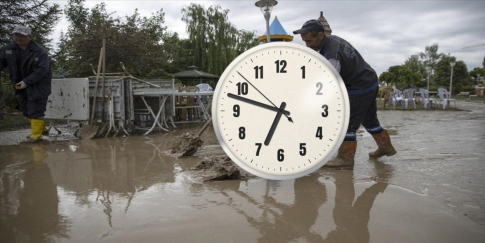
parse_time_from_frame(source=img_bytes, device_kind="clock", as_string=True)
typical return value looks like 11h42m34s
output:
6h47m52s
